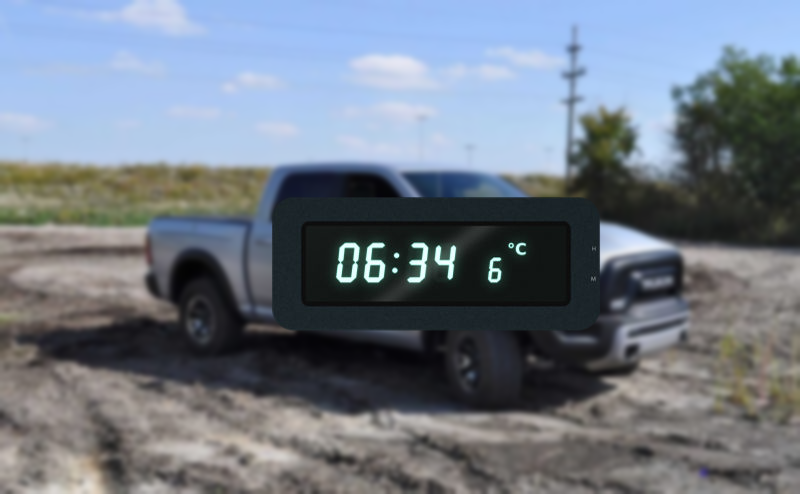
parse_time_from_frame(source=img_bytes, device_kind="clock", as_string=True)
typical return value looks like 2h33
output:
6h34
